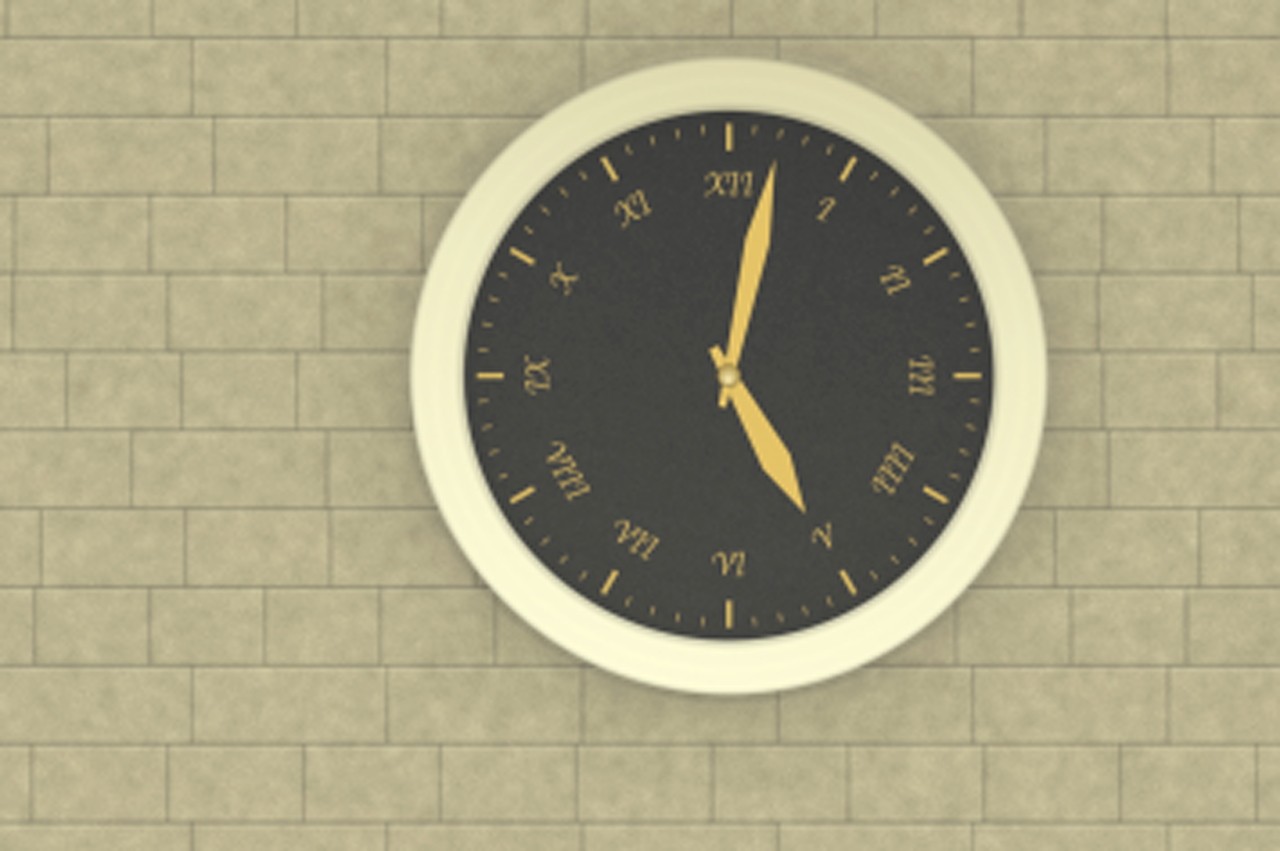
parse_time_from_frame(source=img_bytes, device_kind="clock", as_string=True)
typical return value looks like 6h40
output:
5h02
